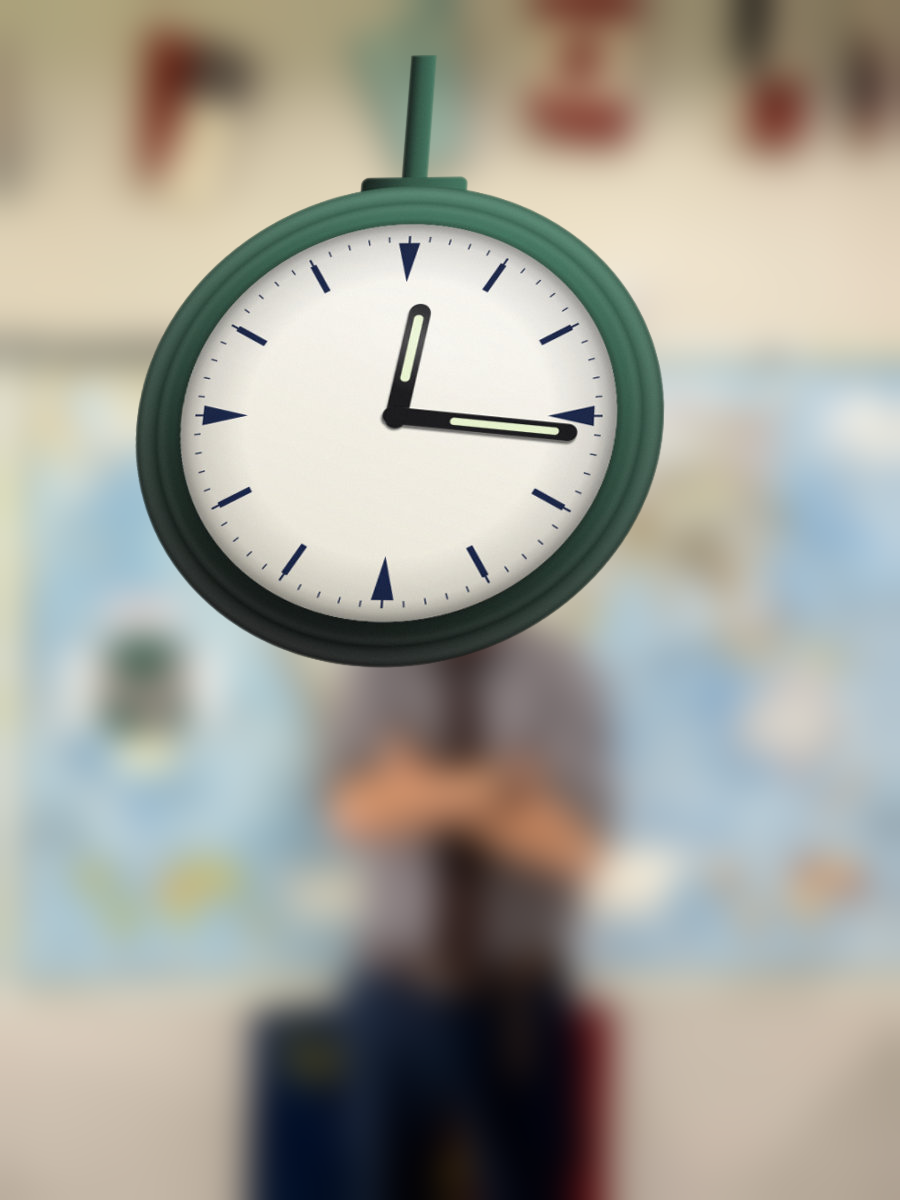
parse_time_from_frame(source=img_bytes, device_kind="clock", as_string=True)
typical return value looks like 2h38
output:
12h16
